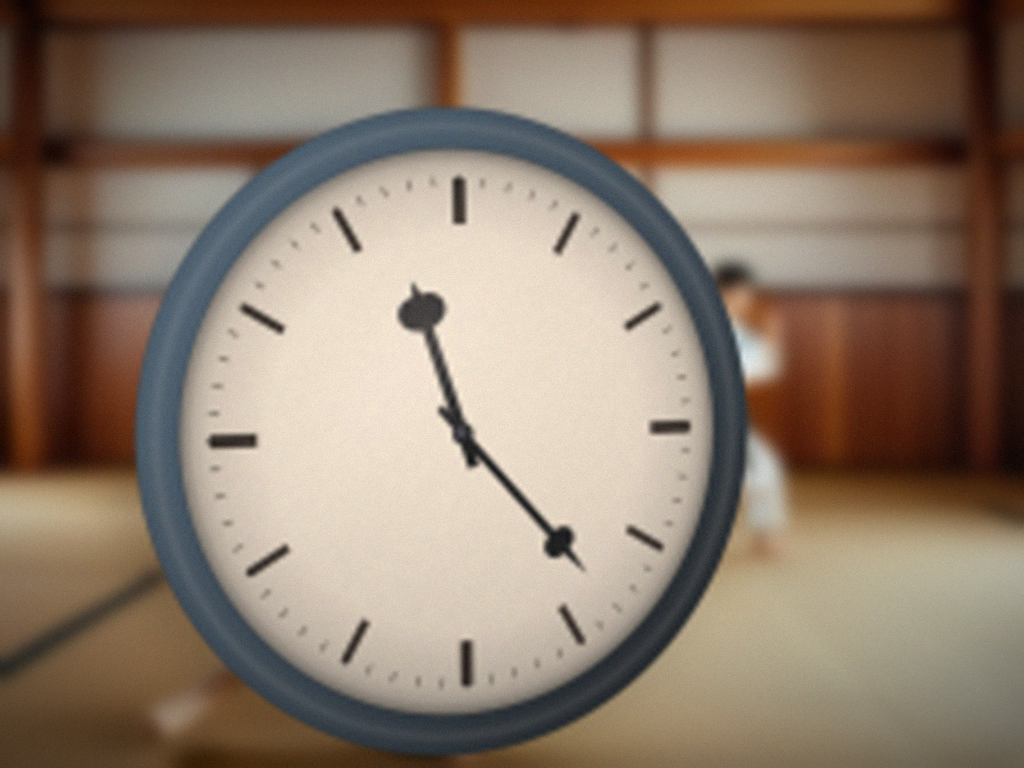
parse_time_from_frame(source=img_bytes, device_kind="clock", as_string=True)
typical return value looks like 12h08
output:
11h23
